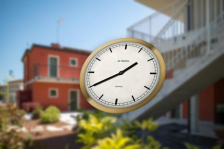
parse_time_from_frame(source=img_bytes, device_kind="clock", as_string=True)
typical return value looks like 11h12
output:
1h40
